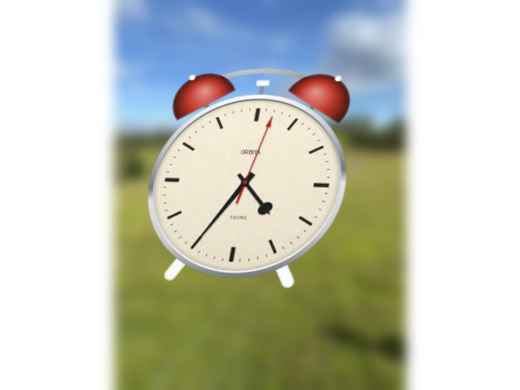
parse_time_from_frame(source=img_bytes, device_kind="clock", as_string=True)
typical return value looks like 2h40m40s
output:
4h35m02s
